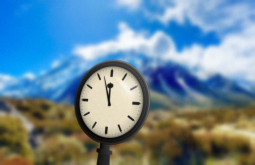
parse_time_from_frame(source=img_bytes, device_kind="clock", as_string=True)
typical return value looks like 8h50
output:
11h57
